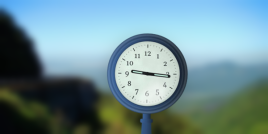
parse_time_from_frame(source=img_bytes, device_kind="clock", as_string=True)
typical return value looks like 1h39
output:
9h16
